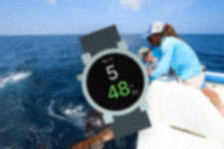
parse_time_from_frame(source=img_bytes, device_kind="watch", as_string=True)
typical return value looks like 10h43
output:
5h48
